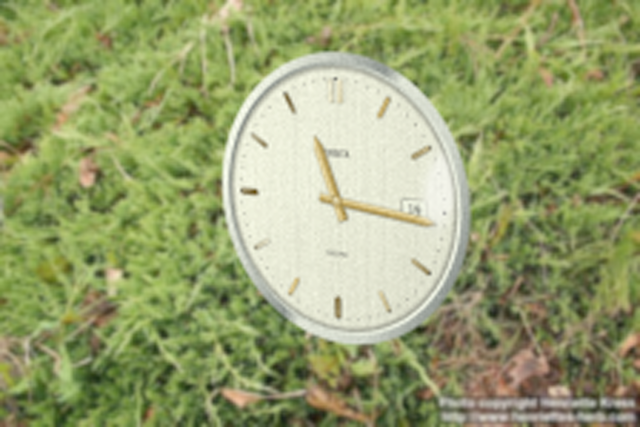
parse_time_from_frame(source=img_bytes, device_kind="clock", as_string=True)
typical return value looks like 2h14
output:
11h16
